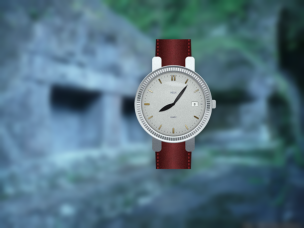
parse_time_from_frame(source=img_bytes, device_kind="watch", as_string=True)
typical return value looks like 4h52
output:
8h06
